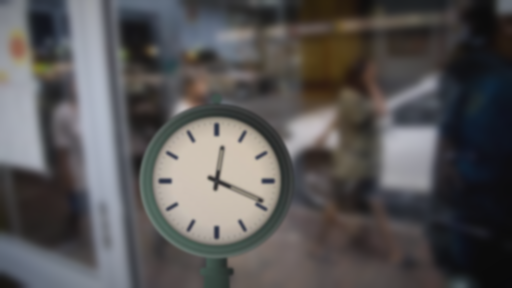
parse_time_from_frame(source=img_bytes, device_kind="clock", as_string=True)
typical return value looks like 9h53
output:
12h19
